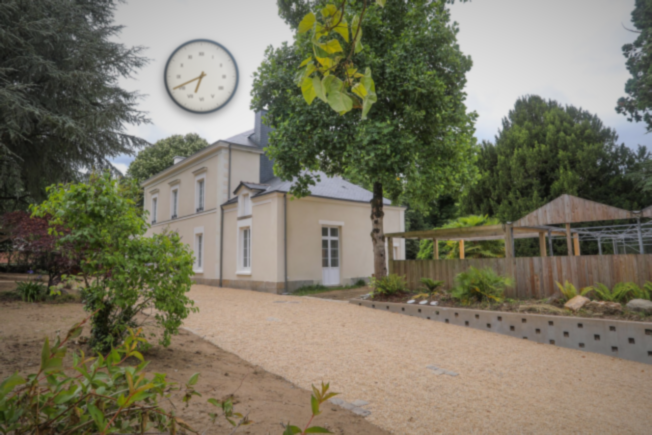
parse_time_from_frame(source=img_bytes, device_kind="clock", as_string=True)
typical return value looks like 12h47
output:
6h41
